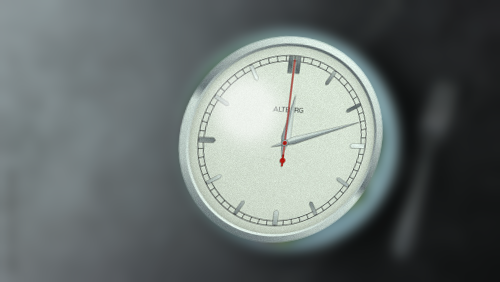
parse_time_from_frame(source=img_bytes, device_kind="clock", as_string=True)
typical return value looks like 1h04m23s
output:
12h12m00s
